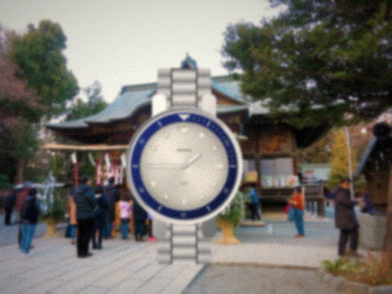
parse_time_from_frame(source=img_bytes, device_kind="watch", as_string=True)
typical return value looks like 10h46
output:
1h45
